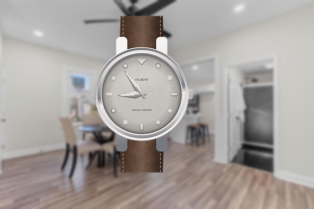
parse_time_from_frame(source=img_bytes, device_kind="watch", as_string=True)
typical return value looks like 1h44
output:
8h54
